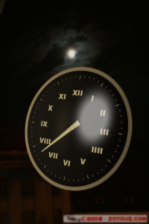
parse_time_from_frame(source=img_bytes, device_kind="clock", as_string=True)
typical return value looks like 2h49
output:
7h38
